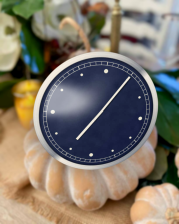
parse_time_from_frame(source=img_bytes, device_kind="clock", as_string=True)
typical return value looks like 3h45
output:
7h05
